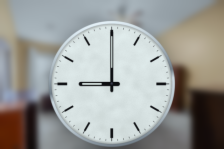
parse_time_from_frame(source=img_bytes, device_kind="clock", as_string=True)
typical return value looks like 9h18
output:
9h00
